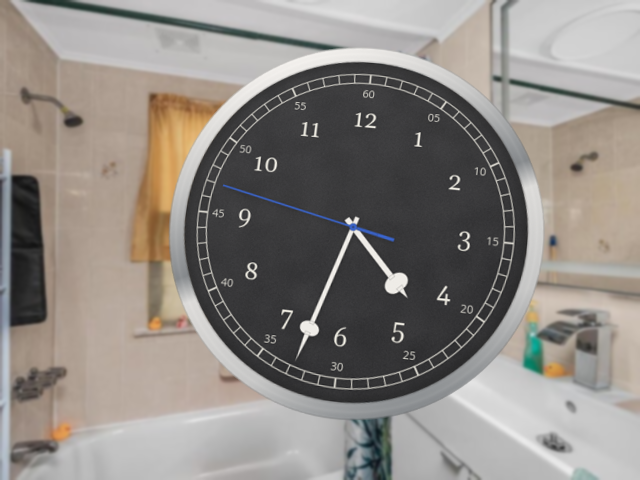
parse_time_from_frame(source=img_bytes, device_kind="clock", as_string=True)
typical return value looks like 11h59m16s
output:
4h32m47s
